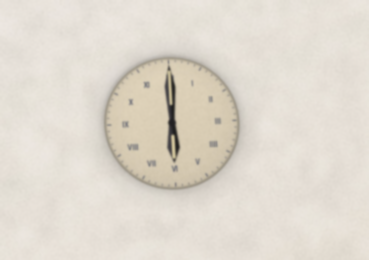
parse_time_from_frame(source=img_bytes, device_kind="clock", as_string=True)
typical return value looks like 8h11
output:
6h00
